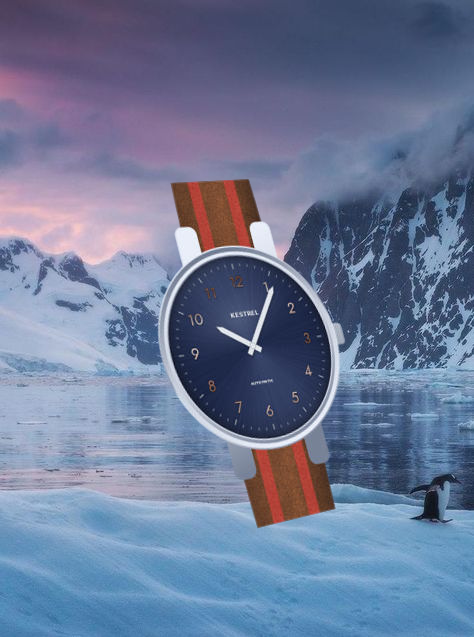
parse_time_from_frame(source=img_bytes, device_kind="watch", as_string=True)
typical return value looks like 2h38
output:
10h06
